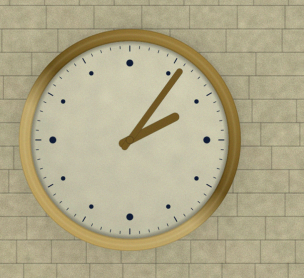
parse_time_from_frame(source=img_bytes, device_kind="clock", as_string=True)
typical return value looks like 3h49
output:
2h06
